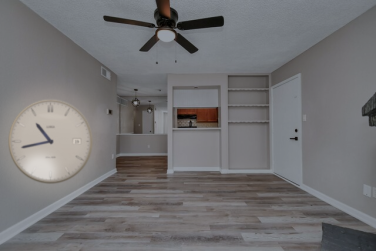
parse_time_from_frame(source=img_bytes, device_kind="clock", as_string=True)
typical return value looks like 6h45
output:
10h43
